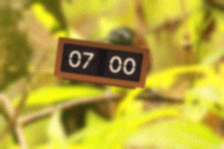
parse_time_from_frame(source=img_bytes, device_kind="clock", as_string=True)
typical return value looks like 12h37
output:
7h00
